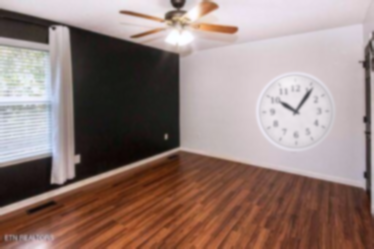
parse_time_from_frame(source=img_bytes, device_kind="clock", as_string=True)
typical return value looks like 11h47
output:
10h06
